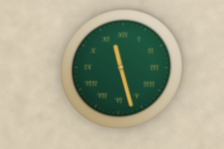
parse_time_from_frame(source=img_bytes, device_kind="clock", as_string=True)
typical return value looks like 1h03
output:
11h27
